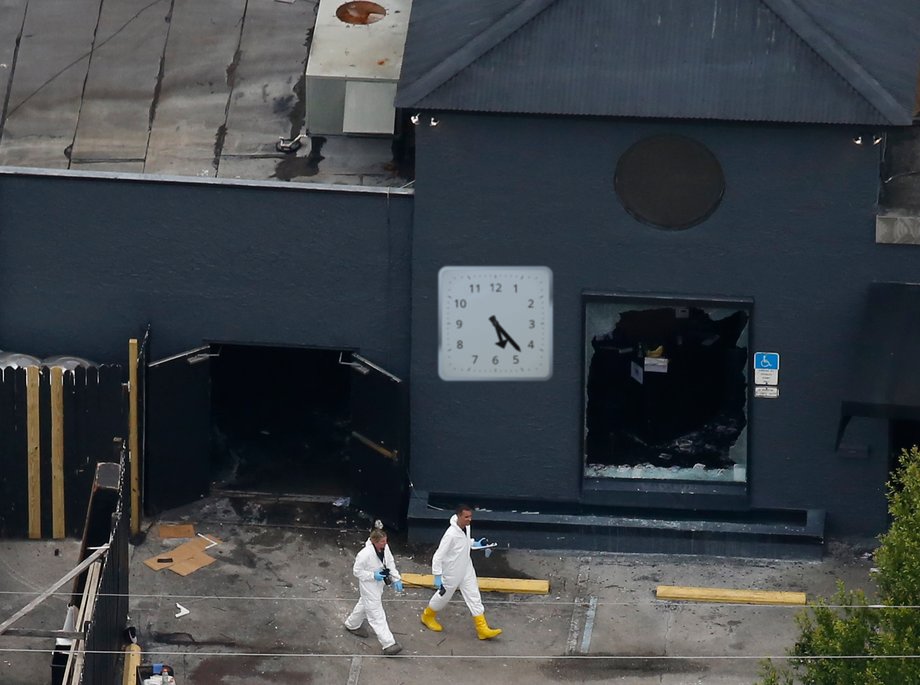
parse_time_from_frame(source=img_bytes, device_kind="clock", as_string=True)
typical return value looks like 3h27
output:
5h23
